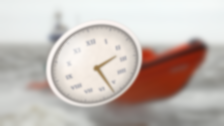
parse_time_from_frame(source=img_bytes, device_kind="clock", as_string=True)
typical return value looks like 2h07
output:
2h27
